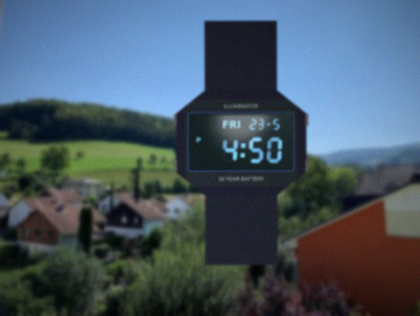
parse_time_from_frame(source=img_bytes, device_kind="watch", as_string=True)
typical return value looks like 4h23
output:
4h50
